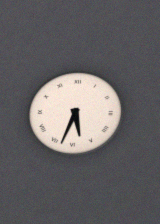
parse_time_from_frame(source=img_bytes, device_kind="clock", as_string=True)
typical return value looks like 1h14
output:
5h33
